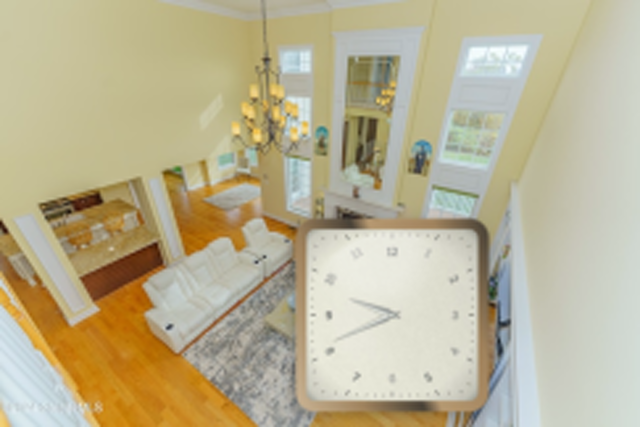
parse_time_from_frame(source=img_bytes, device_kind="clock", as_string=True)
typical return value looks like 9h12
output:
9h41
